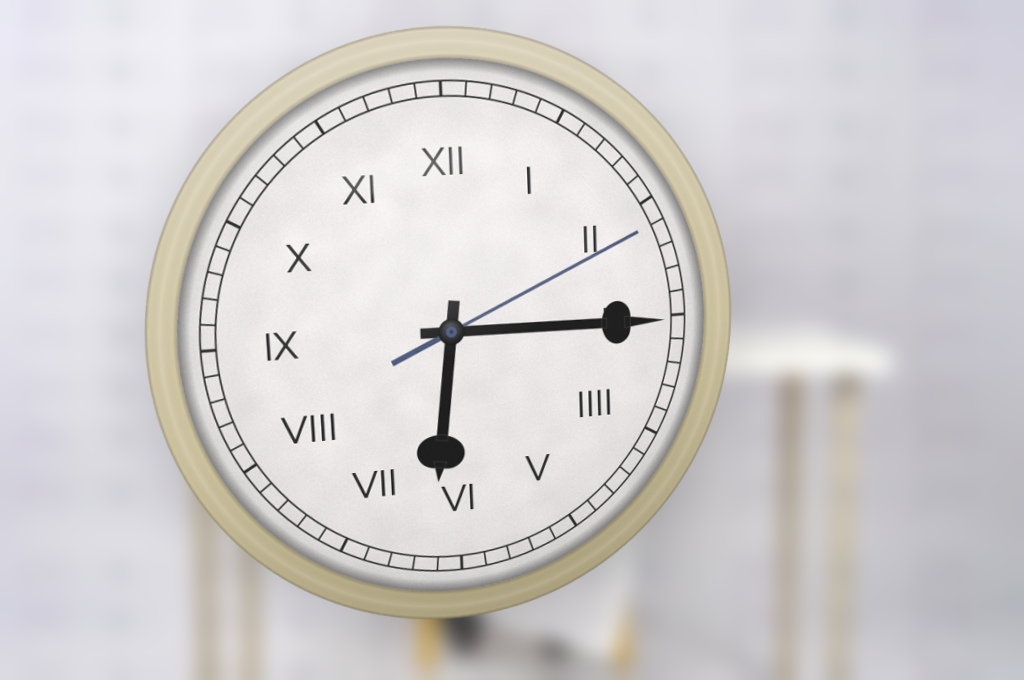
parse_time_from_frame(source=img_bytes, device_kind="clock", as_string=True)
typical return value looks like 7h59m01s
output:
6h15m11s
